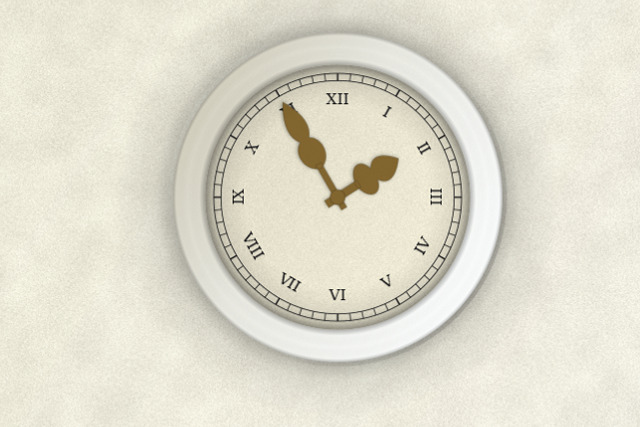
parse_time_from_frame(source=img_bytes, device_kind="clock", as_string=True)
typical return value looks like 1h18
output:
1h55
